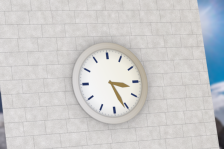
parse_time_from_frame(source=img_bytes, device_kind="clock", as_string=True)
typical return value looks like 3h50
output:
3h26
